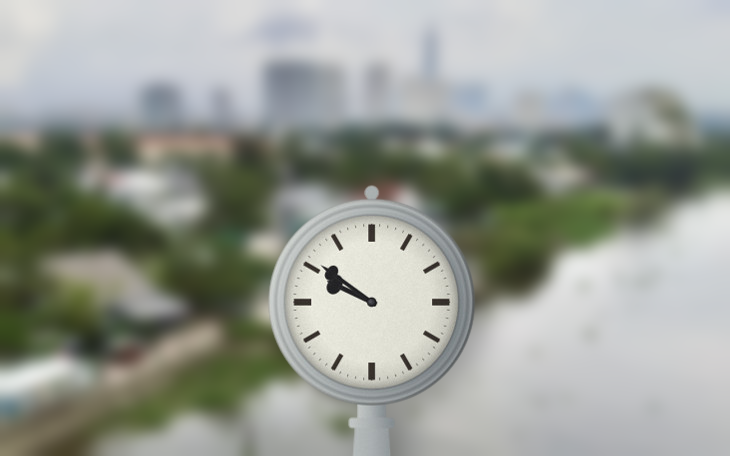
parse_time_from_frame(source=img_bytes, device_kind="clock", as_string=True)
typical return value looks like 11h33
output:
9h51
